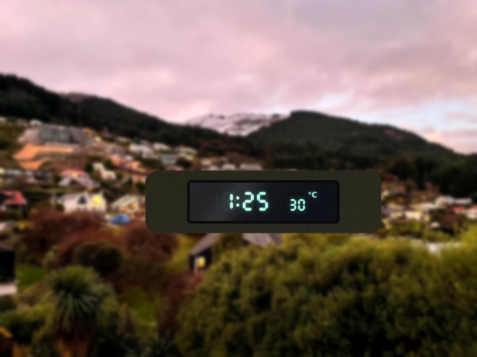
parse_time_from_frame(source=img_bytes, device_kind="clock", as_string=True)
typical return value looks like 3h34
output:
1h25
